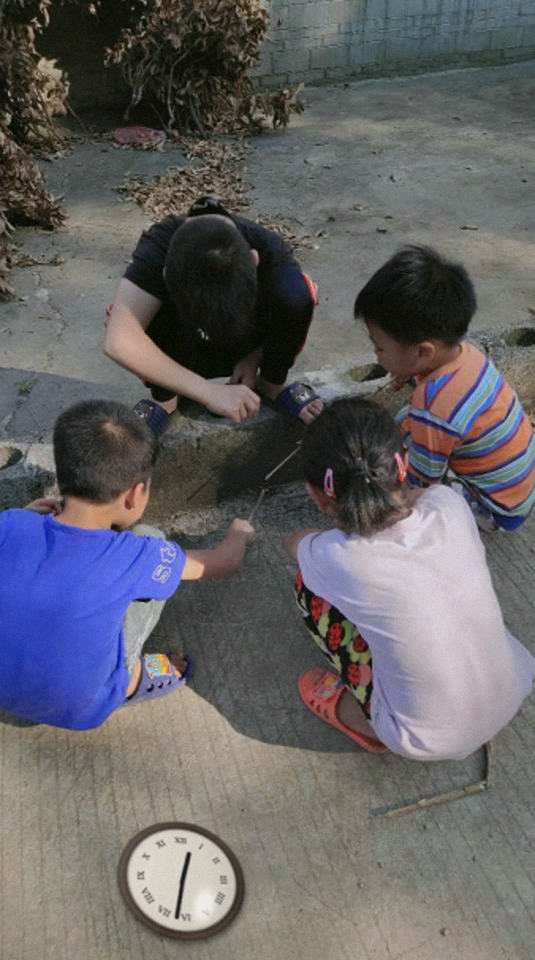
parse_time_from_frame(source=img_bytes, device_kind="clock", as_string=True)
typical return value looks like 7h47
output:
12h32
